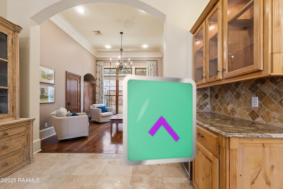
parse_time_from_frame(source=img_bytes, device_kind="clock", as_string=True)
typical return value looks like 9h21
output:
7h23
